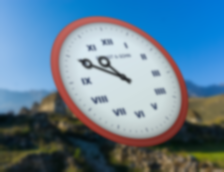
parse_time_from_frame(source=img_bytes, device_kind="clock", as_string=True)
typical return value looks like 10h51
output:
10h50
